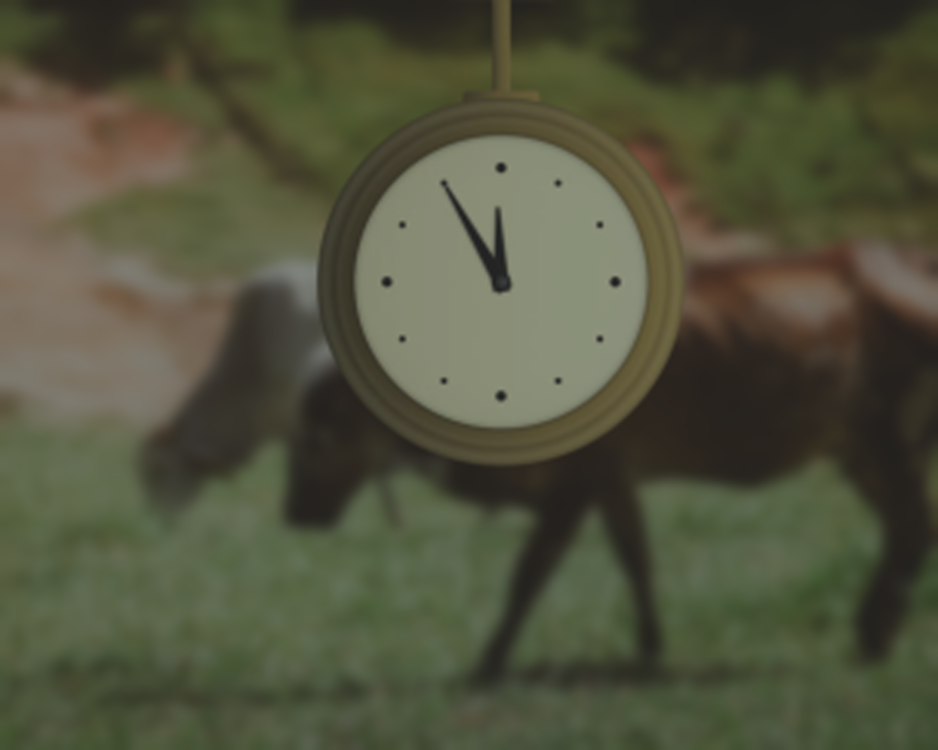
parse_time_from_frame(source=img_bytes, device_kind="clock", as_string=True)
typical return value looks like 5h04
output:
11h55
